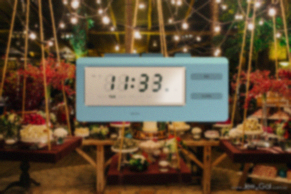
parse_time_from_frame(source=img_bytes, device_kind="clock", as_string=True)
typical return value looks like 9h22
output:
11h33
